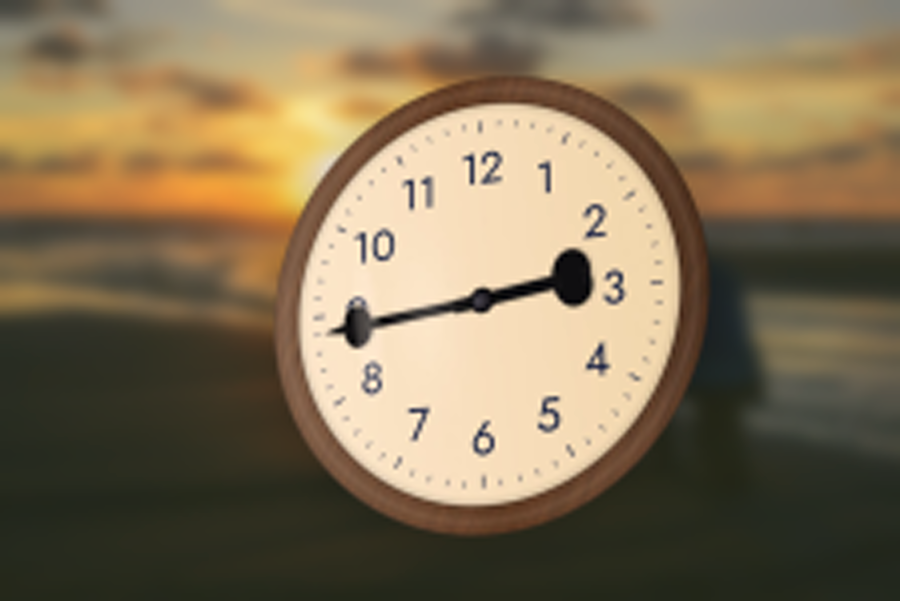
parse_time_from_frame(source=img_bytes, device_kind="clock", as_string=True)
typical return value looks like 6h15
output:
2h44
